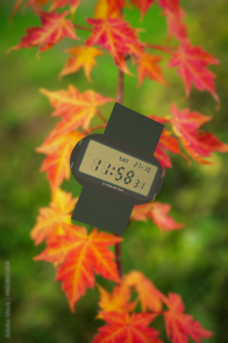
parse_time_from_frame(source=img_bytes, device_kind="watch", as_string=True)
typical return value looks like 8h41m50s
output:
11h58m31s
